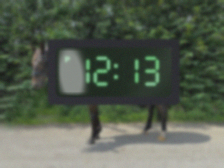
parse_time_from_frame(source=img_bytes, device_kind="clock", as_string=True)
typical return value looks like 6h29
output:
12h13
